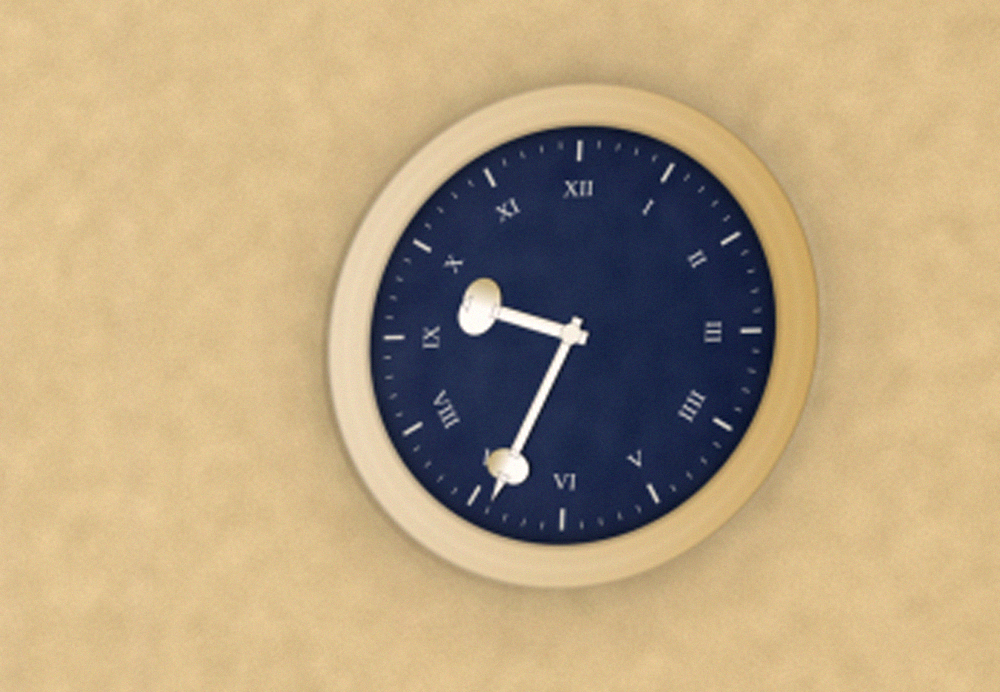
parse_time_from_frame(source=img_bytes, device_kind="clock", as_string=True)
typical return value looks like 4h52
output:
9h34
